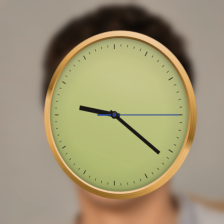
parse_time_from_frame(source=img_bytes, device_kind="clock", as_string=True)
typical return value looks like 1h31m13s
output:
9h21m15s
